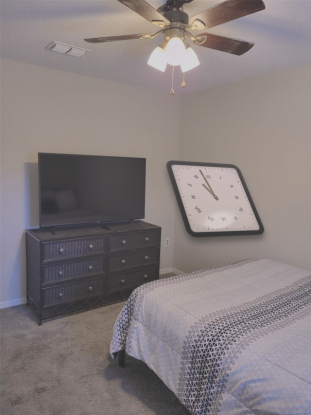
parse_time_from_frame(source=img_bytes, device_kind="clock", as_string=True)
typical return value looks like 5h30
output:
10h58
